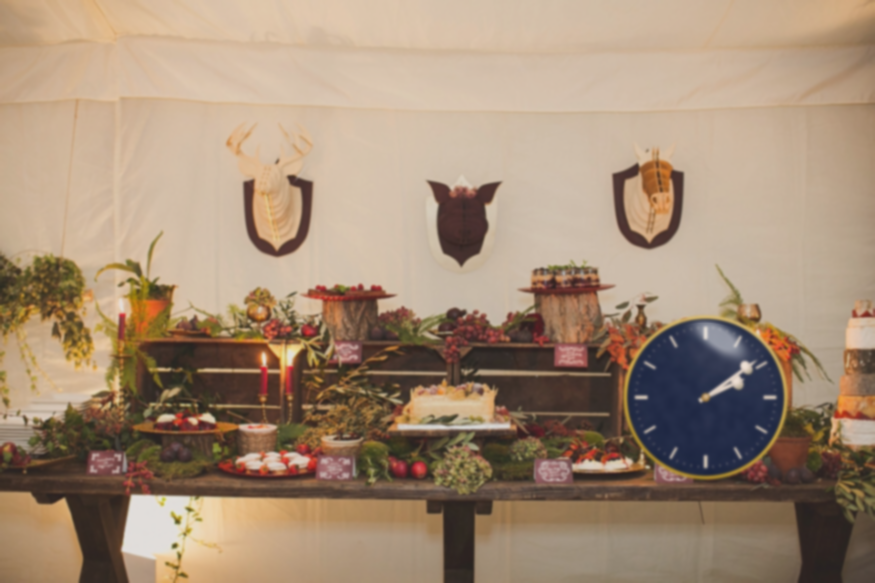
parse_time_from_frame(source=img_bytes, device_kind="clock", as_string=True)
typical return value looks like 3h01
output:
2h09
